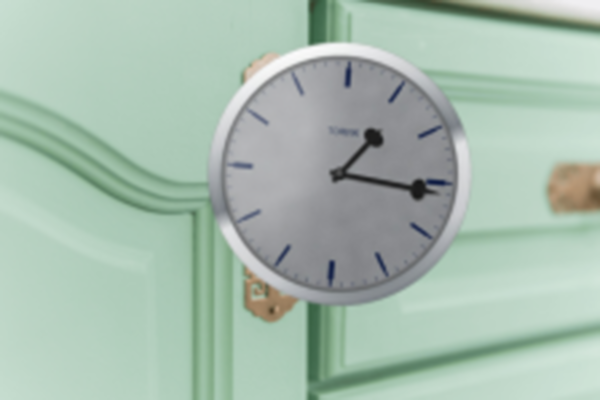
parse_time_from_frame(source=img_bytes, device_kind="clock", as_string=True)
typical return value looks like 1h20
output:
1h16
